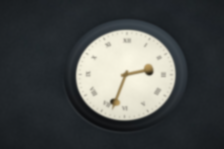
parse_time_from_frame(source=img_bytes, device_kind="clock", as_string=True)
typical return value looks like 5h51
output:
2h33
